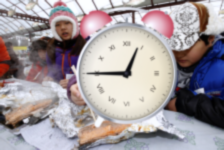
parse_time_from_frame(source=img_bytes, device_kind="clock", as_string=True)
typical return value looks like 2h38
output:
12h45
